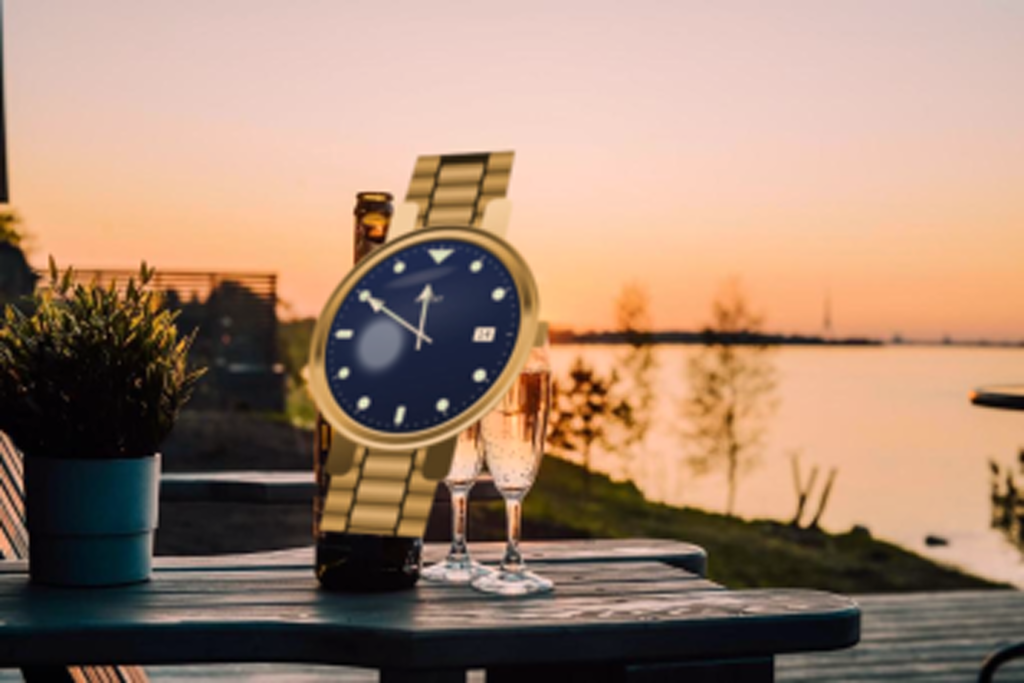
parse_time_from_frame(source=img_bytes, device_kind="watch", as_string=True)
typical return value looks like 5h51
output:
11h50
